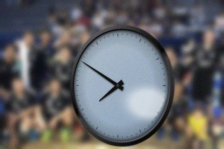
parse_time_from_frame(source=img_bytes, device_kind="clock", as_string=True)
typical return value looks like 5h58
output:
7h50
